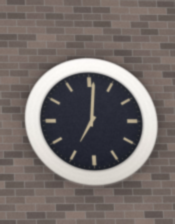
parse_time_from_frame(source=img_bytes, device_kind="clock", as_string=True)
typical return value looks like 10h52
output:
7h01
